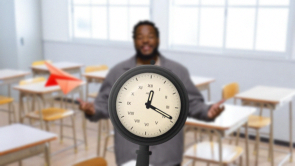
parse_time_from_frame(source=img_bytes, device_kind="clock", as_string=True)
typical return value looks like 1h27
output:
12h19
